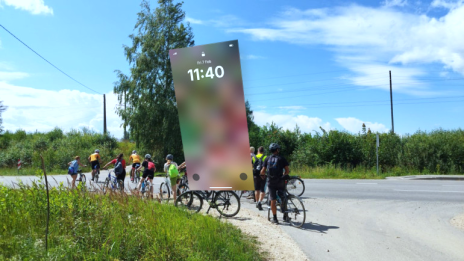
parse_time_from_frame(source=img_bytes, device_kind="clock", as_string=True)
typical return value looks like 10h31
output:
11h40
